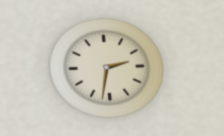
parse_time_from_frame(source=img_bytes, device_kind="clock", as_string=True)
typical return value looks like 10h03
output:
2h32
